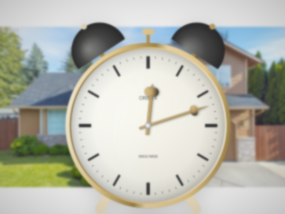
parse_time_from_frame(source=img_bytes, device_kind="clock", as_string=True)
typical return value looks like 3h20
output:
12h12
